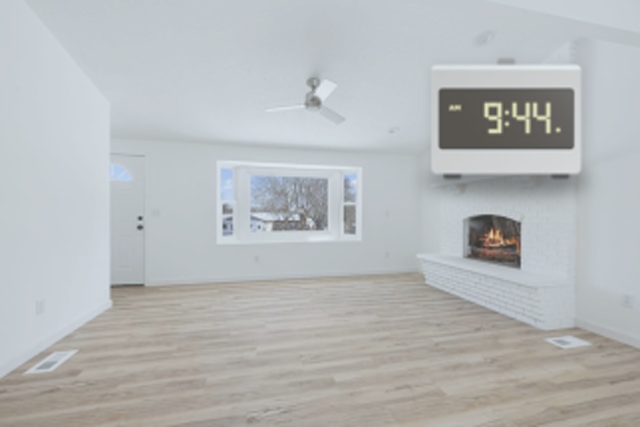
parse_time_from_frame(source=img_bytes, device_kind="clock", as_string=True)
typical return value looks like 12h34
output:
9h44
